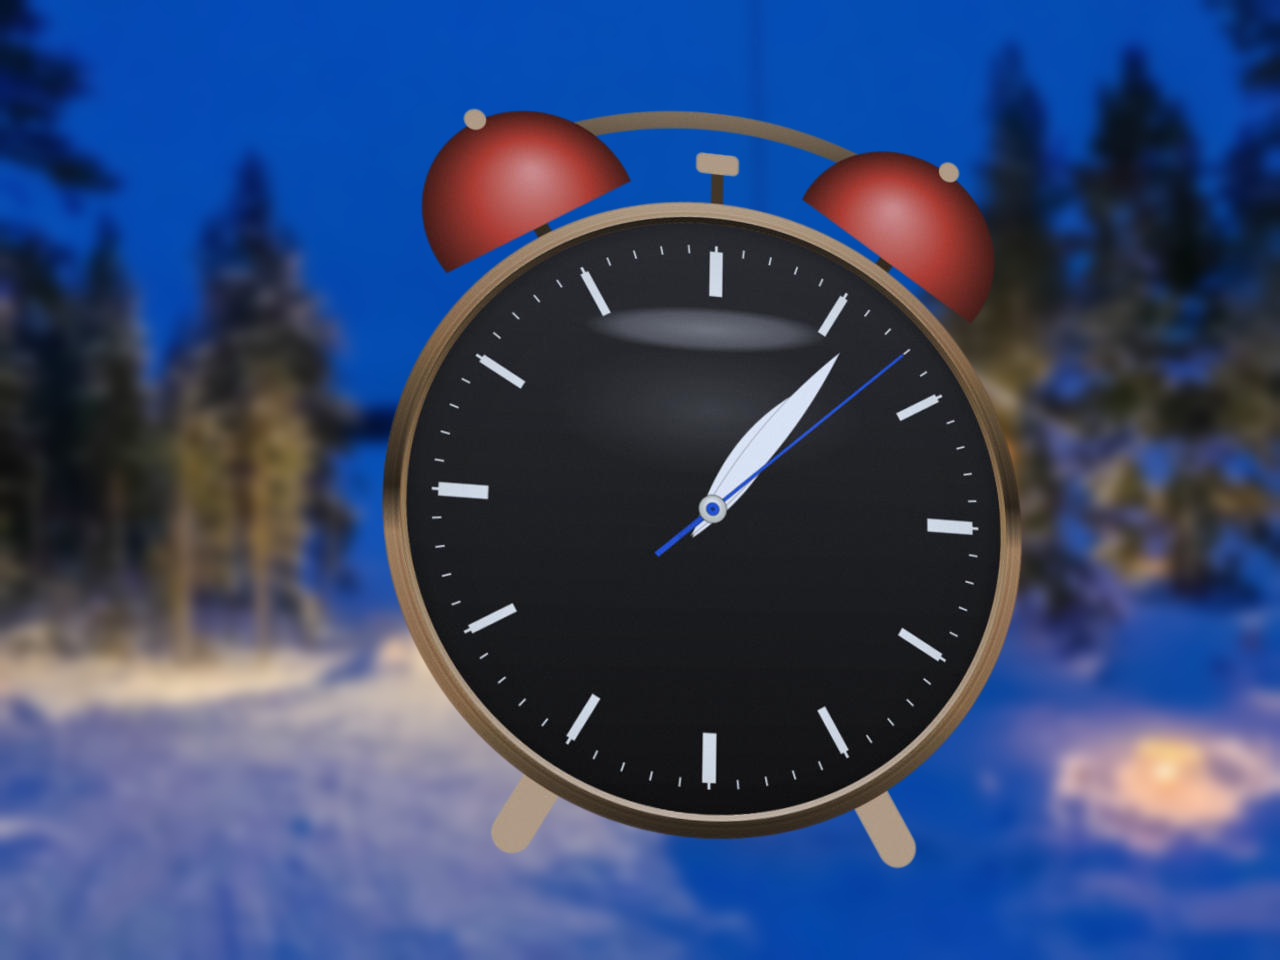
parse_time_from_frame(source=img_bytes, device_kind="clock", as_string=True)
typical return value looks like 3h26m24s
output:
1h06m08s
